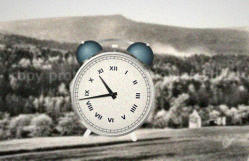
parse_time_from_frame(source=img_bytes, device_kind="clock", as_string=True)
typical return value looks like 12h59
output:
10h43
